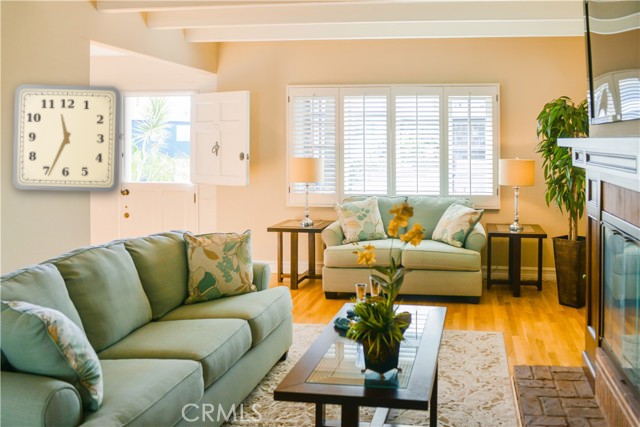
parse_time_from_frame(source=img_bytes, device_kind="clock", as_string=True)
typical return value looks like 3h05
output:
11h34
